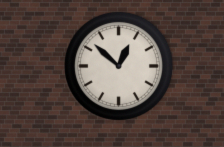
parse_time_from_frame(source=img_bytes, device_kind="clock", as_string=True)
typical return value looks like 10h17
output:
12h52
